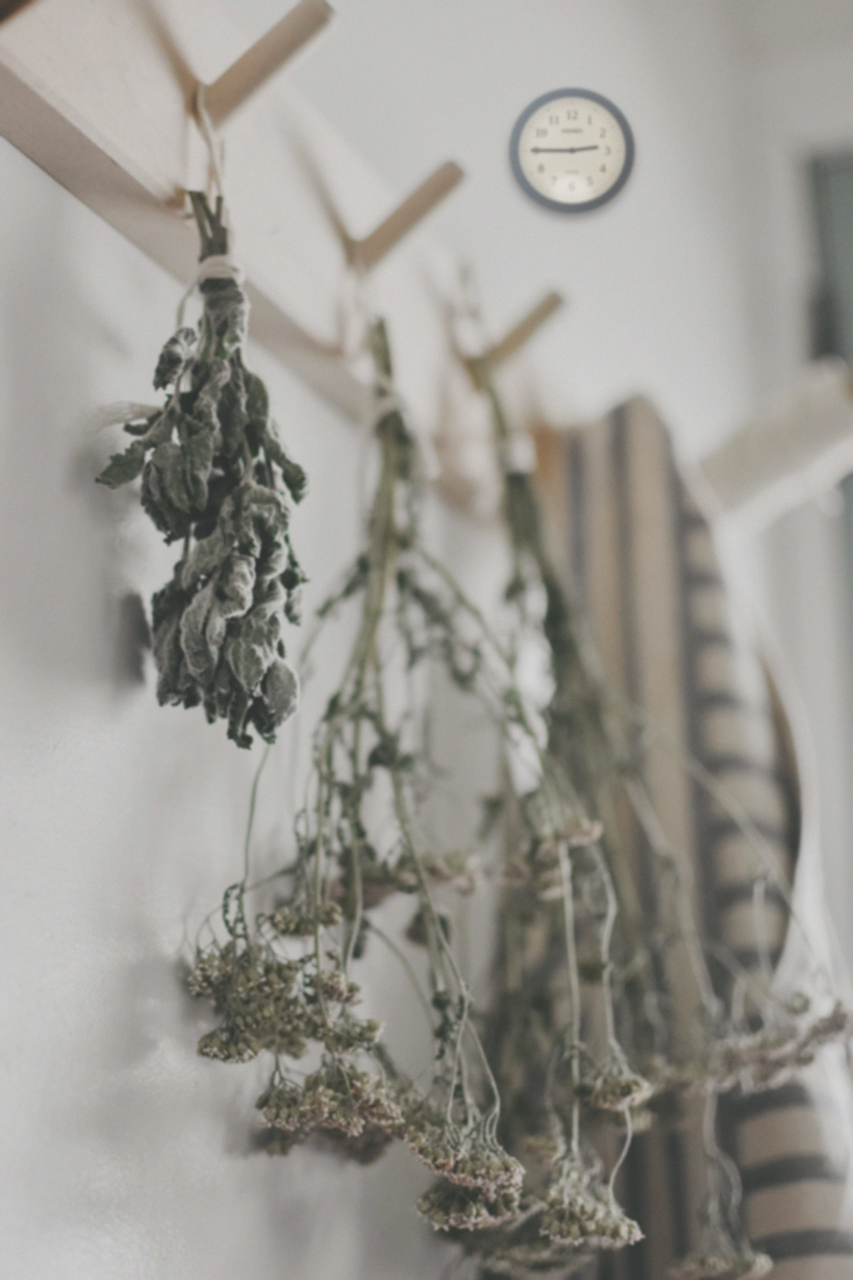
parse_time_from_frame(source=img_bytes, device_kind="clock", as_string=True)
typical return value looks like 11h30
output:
2h45
